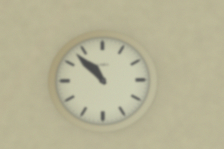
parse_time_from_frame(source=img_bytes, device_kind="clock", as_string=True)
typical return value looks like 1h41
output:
10h53
